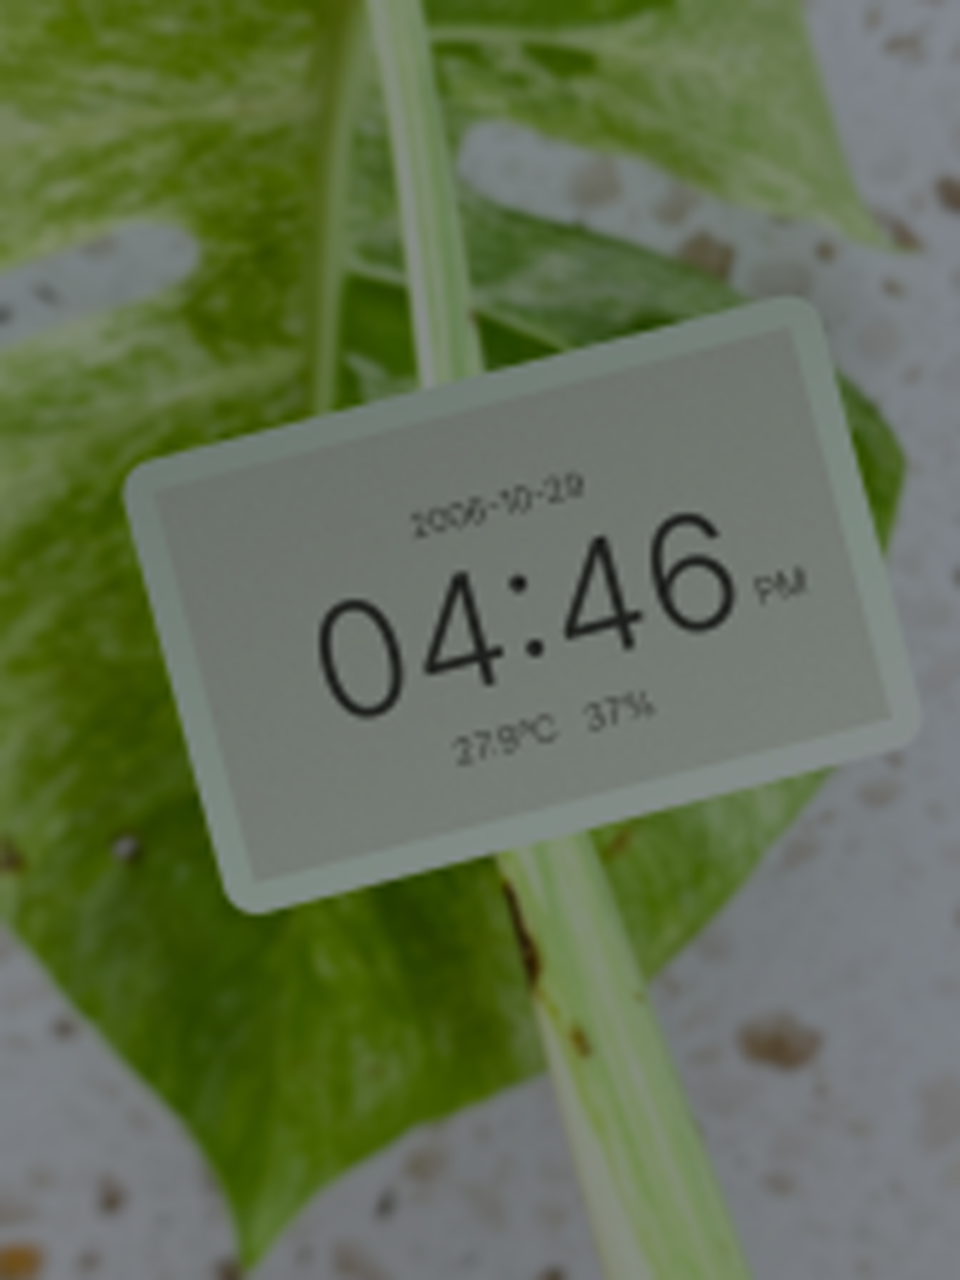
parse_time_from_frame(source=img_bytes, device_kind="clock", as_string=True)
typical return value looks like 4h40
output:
4h46
